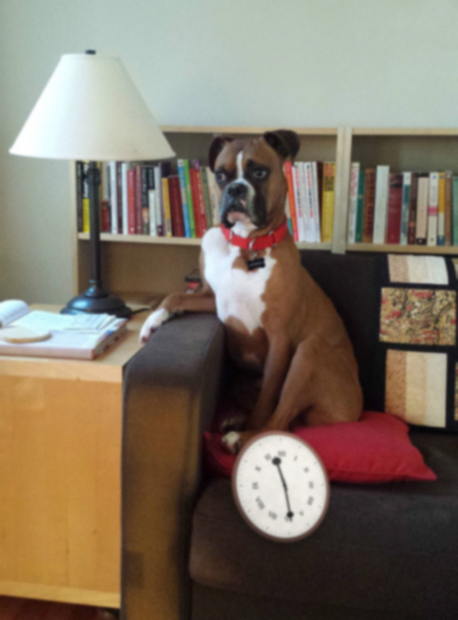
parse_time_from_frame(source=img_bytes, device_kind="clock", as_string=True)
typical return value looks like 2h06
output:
11h29
